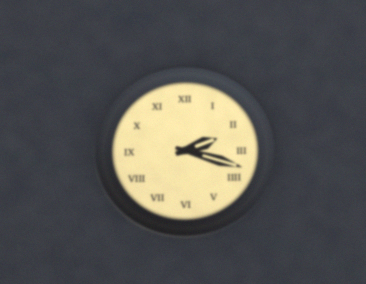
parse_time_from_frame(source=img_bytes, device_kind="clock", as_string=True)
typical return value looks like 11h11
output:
2h18
